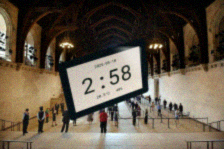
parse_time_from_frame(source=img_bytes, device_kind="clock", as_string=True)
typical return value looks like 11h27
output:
2h58
